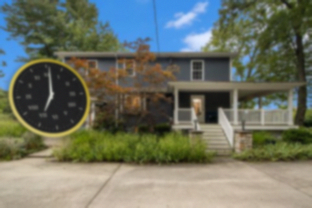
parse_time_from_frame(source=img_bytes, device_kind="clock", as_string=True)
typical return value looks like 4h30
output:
7h01
